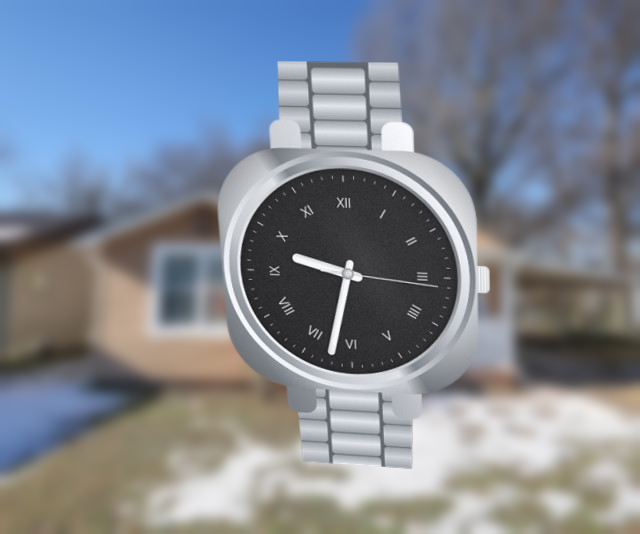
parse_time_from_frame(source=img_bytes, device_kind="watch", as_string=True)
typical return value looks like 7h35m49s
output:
9h32m16s
